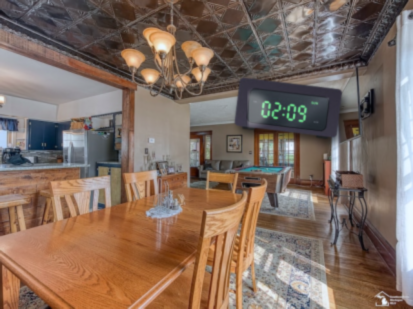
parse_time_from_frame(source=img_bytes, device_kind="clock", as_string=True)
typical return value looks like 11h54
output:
2h09
